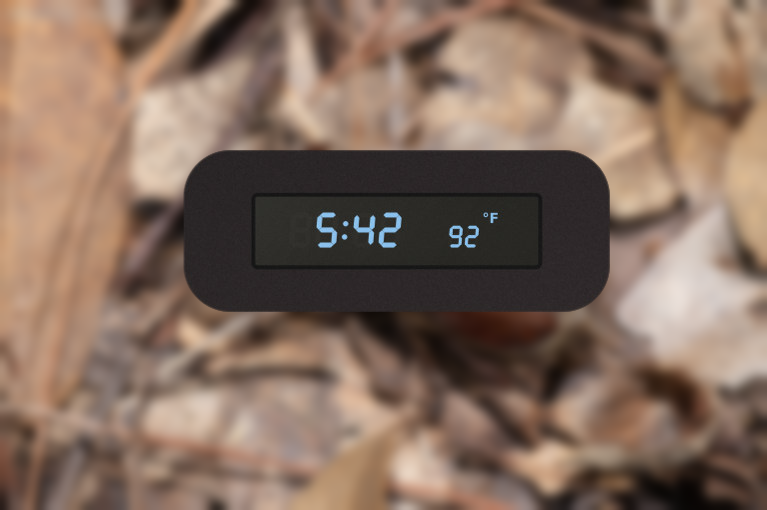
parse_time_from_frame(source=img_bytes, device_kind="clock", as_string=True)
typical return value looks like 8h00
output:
5h42
